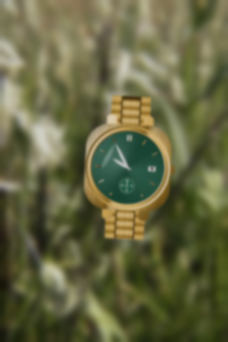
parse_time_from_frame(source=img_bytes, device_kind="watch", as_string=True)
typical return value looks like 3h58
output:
9h55
